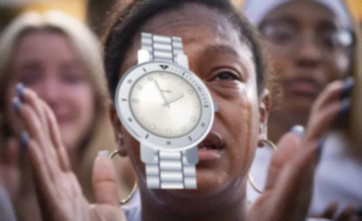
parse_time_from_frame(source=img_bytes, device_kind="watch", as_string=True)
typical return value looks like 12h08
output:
1h56
